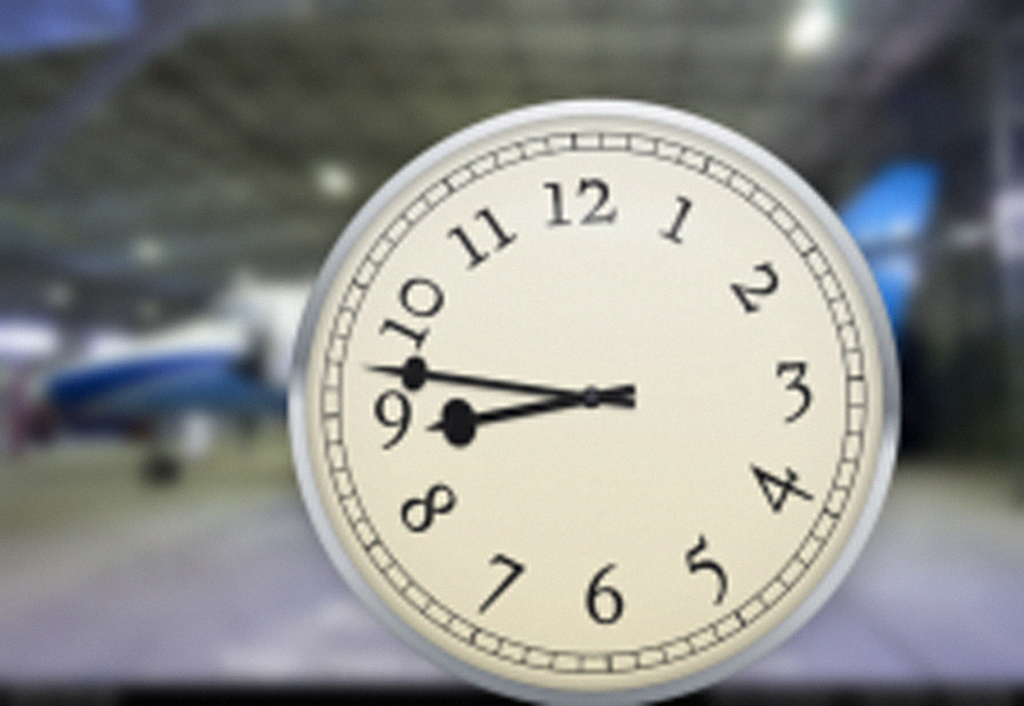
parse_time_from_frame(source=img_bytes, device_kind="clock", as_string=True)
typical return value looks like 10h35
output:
8h47
